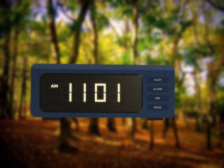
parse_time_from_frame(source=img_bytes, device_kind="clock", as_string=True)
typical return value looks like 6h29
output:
11h01
